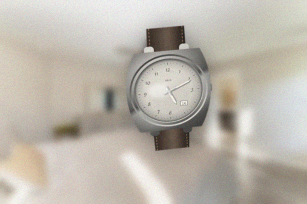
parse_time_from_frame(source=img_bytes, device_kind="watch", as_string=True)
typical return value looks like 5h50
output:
5h11
